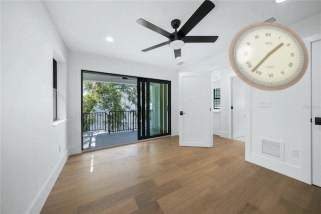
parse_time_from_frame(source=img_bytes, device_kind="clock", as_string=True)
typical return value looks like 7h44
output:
1h37
